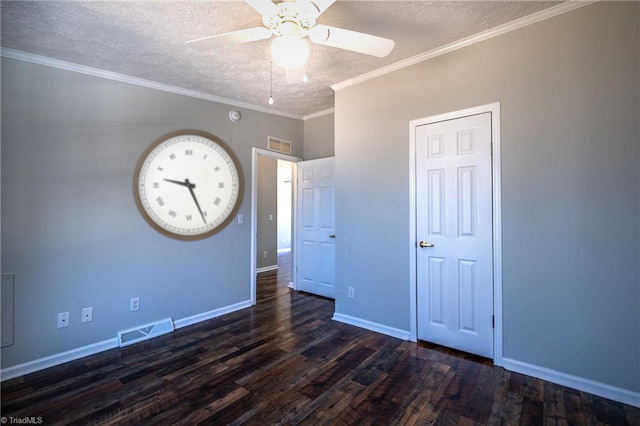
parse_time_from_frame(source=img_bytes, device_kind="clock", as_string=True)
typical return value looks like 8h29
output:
9h26
